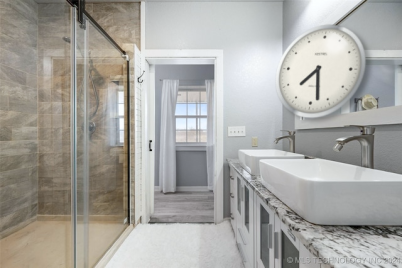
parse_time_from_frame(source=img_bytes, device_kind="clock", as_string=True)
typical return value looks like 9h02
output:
7h28
